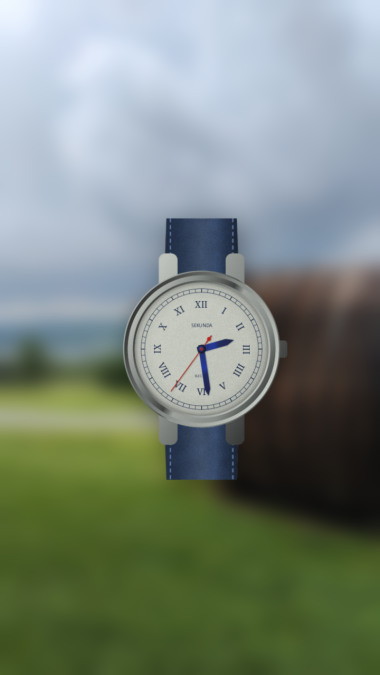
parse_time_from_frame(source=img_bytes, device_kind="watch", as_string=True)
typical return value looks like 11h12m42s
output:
2h28m36s
